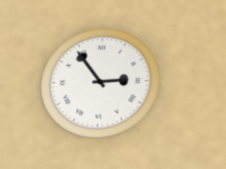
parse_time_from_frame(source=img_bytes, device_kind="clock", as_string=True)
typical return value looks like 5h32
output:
2h54
